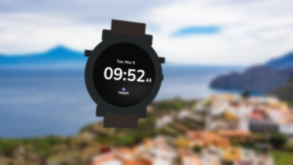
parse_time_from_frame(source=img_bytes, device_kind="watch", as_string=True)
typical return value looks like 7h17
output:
9h52
